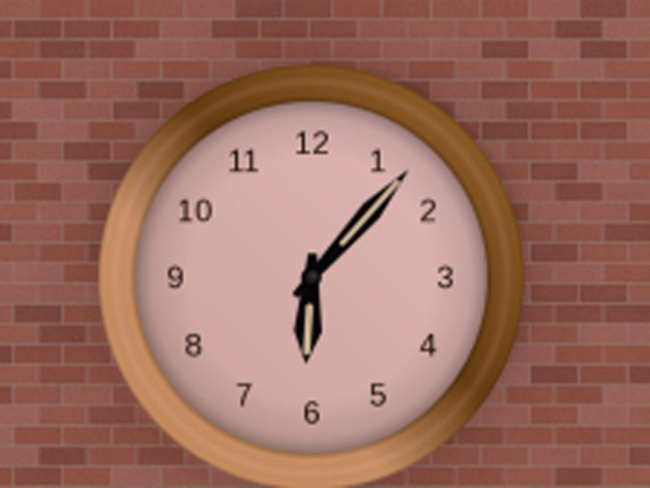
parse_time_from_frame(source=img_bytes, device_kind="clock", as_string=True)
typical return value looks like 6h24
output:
6h07
